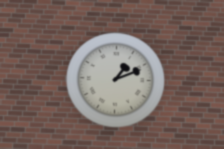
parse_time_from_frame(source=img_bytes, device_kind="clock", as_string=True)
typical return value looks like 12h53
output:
1h11
